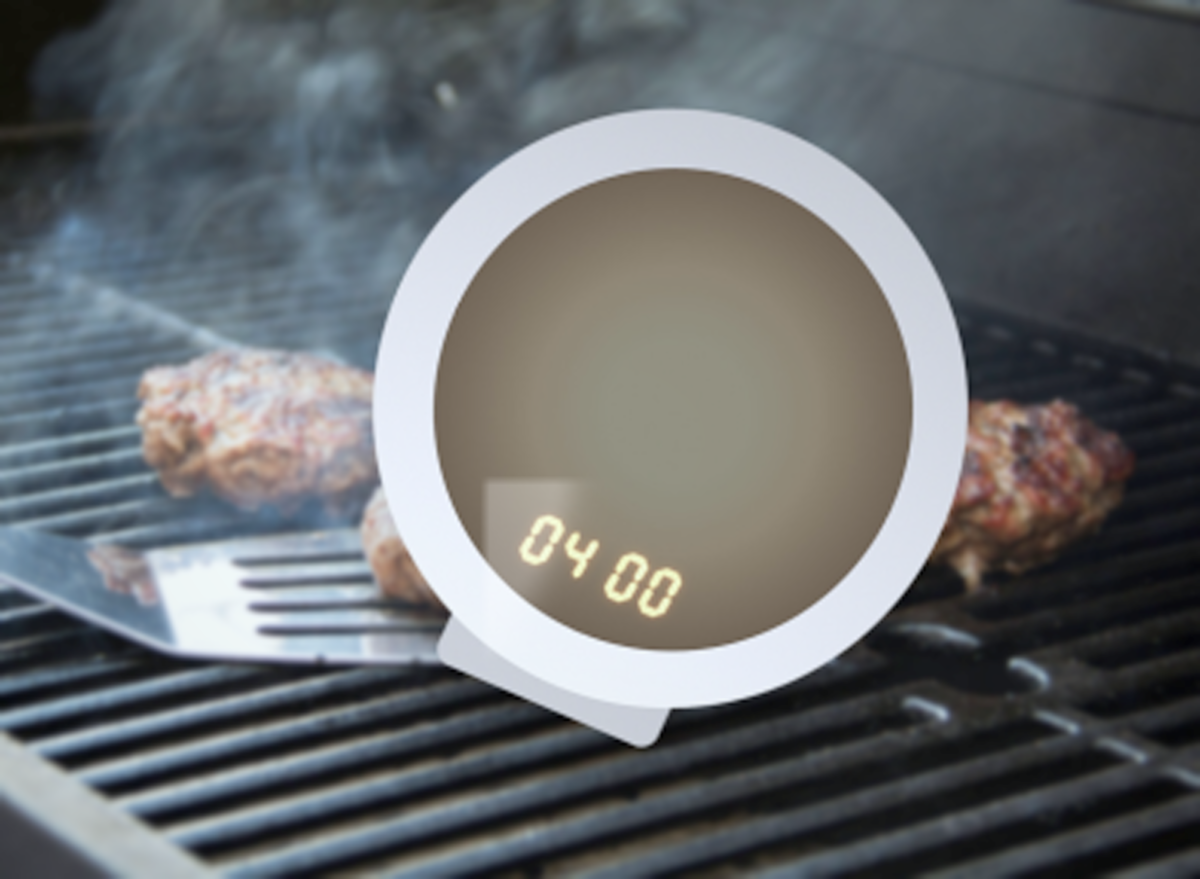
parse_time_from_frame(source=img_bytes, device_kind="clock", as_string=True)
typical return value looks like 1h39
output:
4h00
